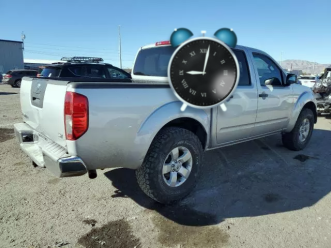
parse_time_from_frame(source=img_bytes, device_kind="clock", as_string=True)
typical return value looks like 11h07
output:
9h02
